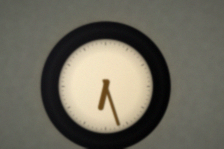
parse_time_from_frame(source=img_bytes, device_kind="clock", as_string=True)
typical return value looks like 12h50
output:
6h27
